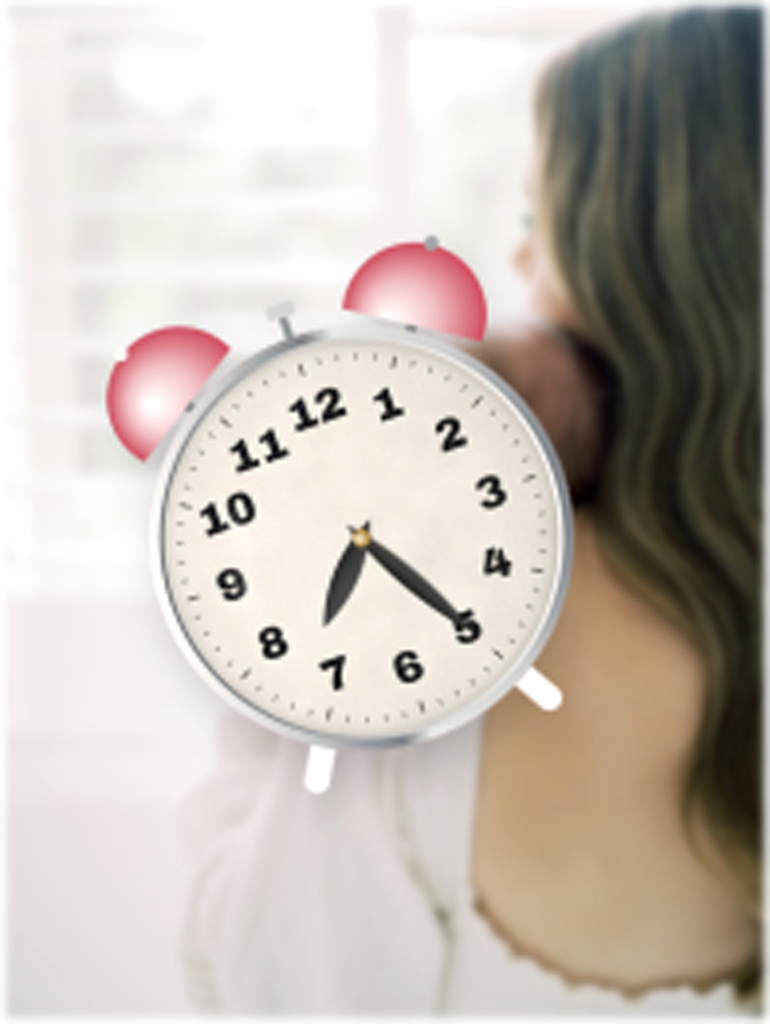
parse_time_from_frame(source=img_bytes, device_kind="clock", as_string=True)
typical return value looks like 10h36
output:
7h25
